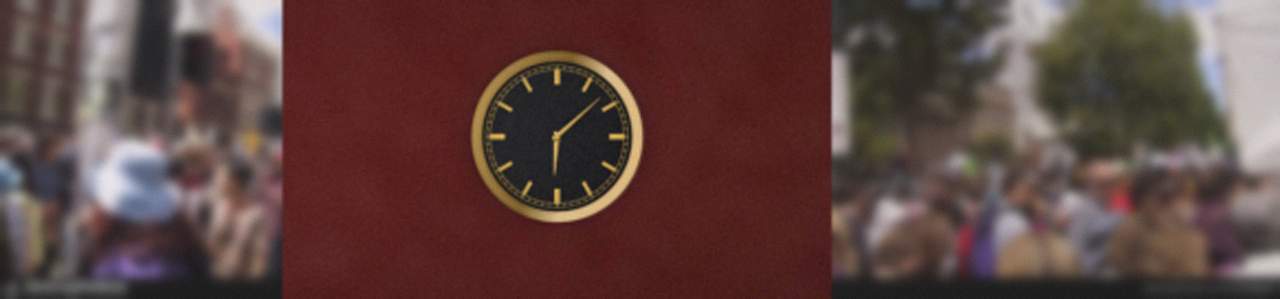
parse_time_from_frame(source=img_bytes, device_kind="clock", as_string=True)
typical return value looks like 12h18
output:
6h08
